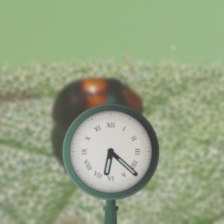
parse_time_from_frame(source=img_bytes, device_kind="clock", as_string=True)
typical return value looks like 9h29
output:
6h22
